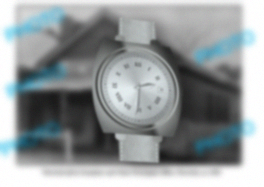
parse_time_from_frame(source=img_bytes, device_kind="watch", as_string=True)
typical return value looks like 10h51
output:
2h31
